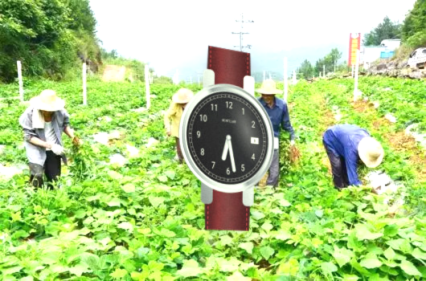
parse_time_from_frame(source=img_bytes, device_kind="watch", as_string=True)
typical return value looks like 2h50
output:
6h28
